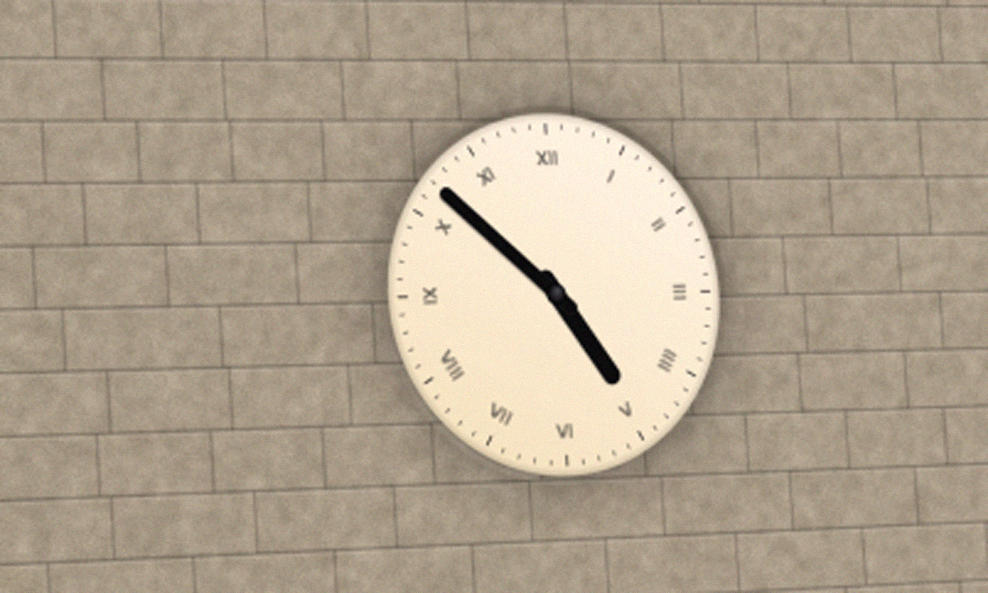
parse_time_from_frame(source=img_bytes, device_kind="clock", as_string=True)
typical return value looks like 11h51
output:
4h52
